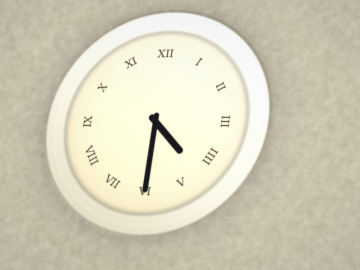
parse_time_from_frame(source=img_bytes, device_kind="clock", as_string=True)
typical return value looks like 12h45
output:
4h30
